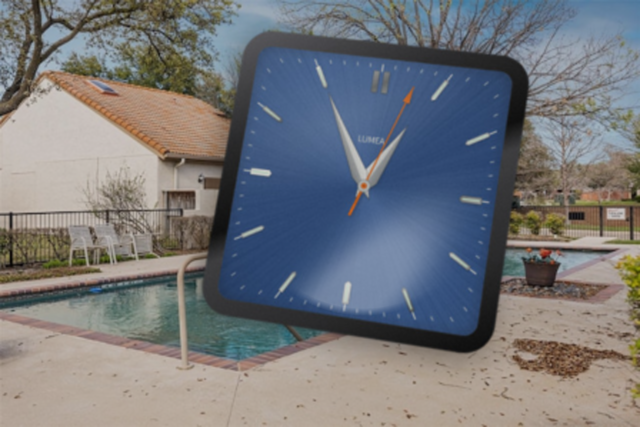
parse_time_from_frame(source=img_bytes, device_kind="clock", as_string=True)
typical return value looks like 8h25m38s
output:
12h55m03s
